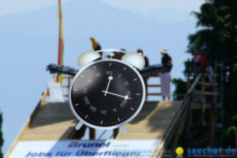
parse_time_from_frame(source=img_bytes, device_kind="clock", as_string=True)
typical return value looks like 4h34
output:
12h17
